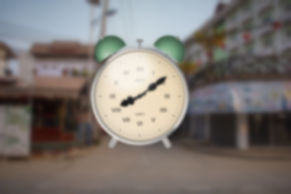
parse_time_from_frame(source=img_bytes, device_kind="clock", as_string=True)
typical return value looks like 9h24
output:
8h09
